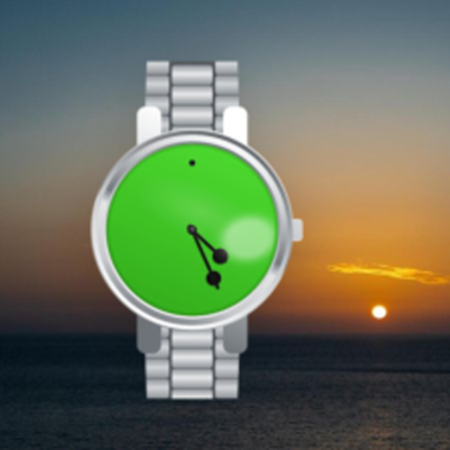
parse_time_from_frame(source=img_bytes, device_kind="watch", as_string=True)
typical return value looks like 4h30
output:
4h26
